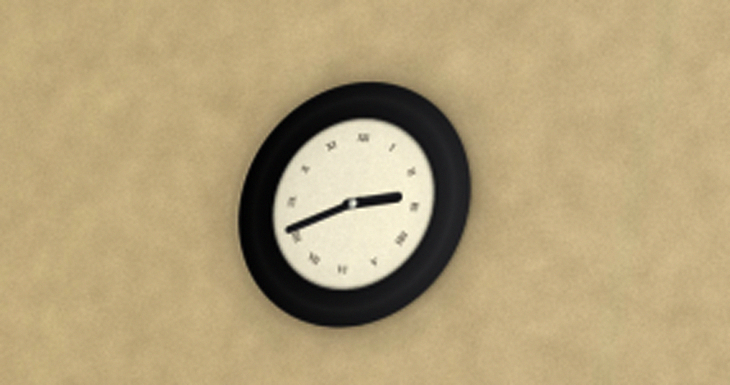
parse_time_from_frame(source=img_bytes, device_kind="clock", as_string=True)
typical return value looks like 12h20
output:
2h41
